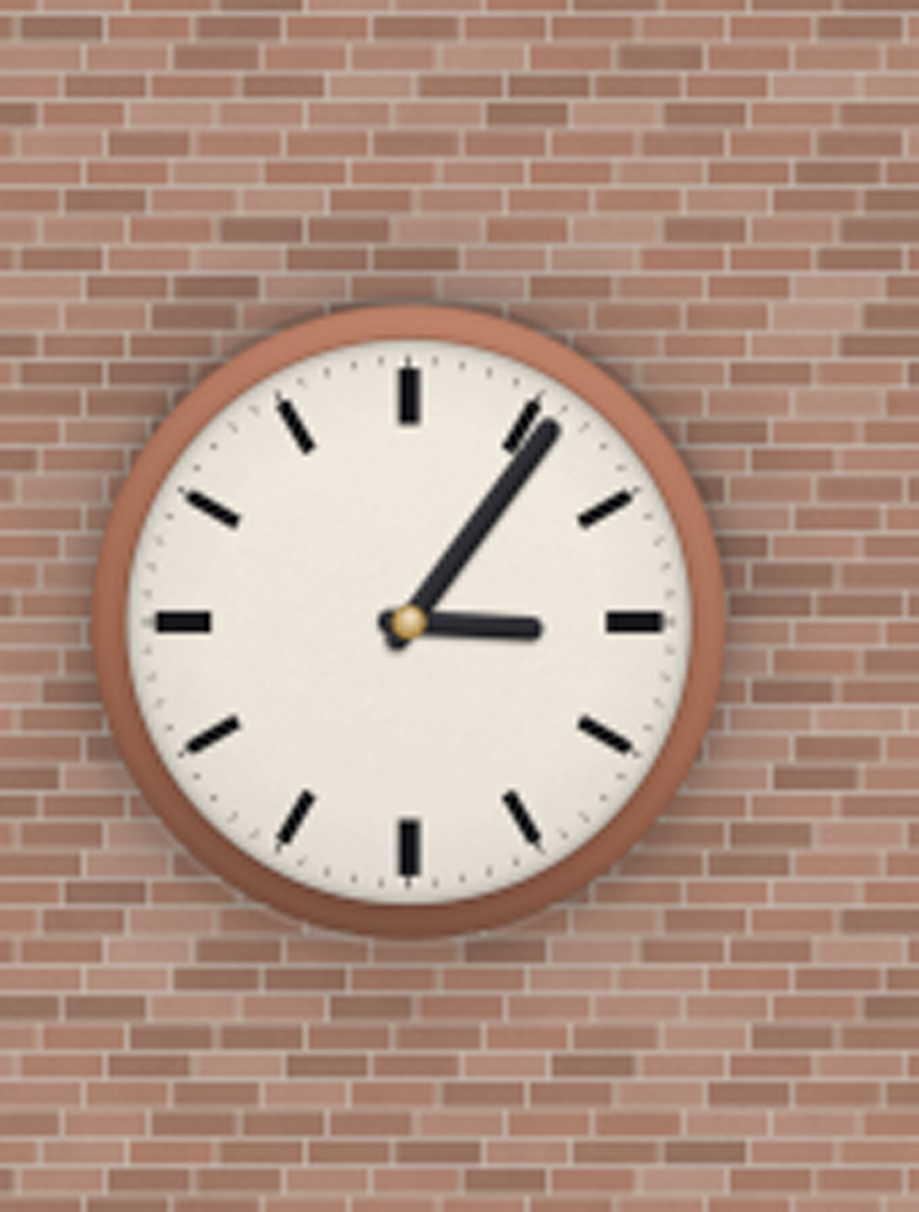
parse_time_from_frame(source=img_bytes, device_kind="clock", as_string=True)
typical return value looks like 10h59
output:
3h06
